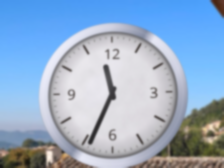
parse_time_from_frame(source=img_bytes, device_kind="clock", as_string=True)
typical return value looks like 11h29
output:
11h34
